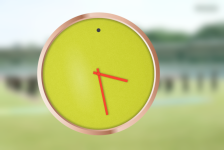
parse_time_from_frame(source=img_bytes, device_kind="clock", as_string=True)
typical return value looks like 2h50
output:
3h28
